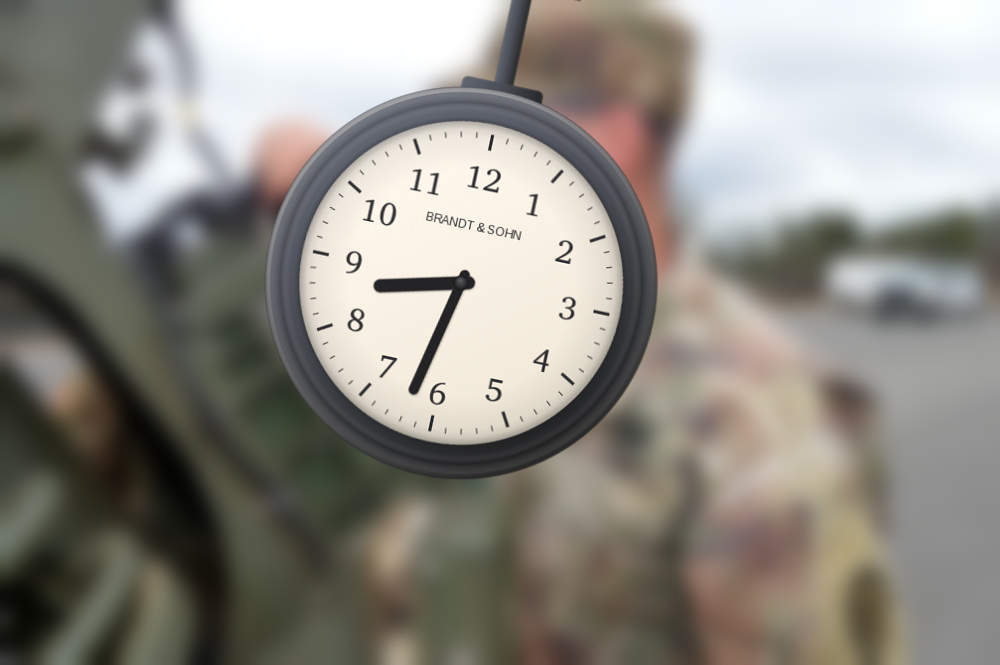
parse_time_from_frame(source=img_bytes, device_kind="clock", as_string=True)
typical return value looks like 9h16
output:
8h32
